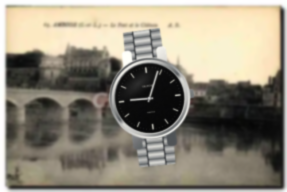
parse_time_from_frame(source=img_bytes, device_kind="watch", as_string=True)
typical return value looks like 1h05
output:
9h04
